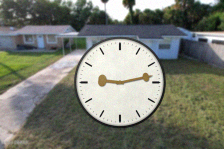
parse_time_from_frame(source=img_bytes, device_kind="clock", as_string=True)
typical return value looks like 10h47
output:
9h13
